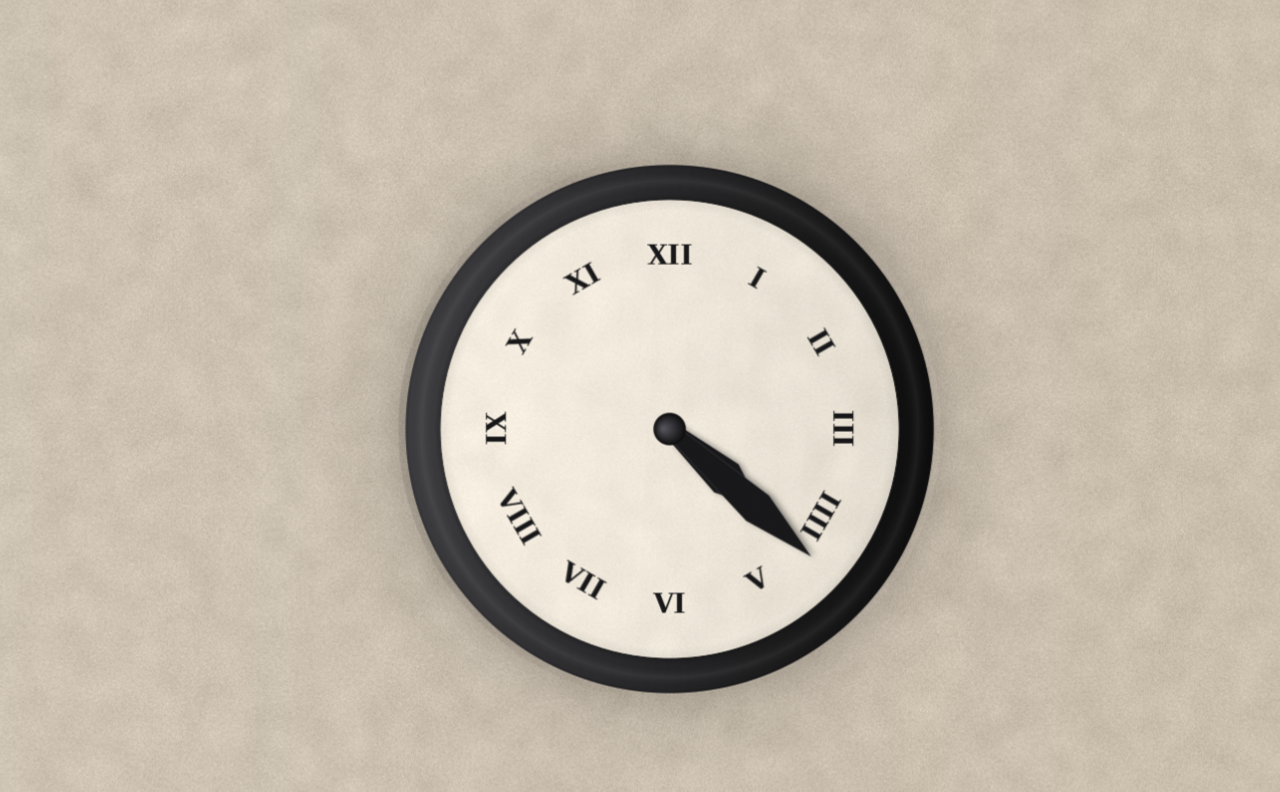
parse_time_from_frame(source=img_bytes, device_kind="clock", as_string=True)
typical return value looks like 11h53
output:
4h22
